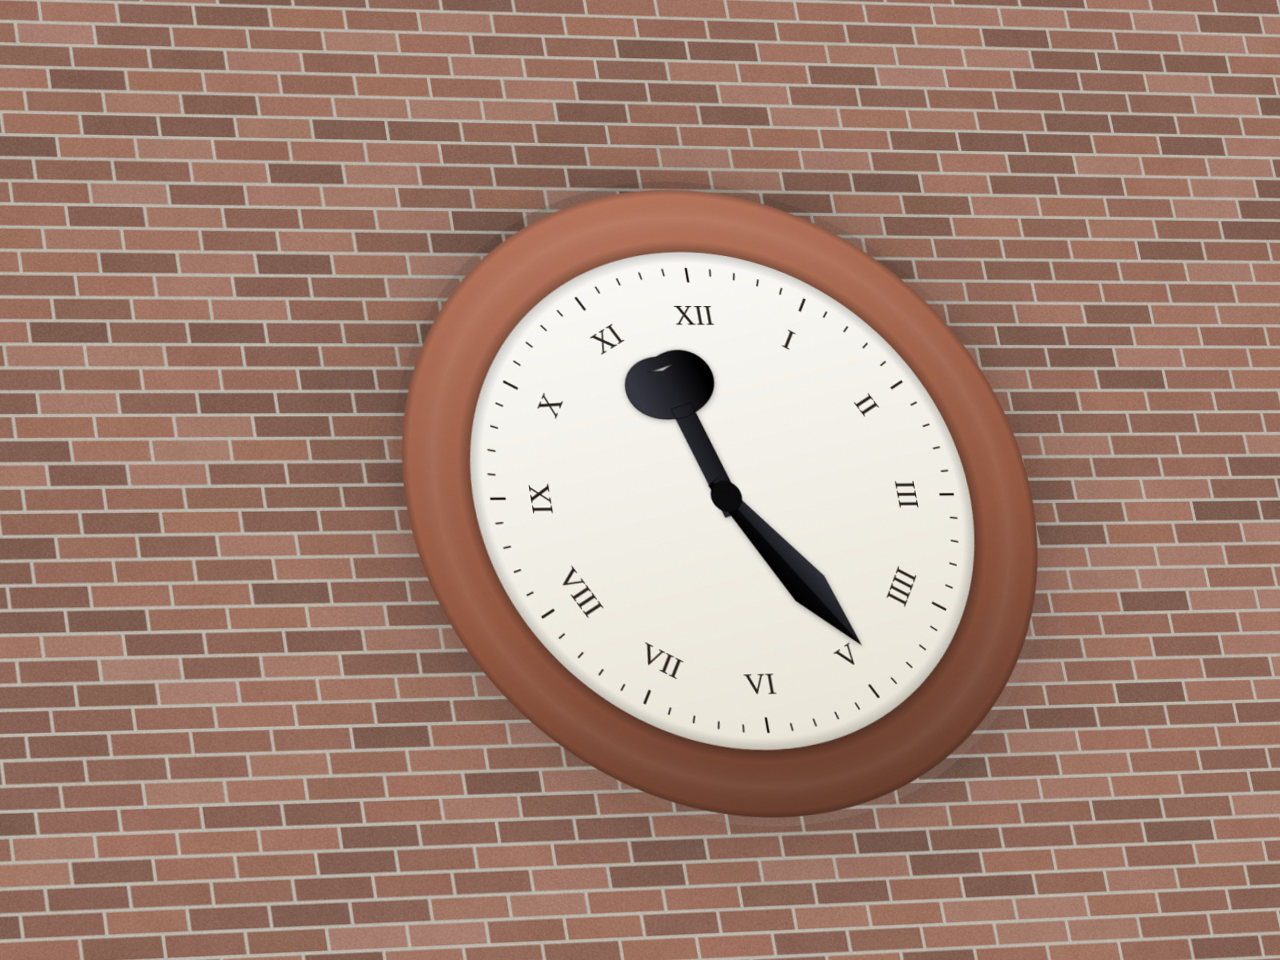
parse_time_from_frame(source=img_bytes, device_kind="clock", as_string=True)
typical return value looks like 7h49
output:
11h24
